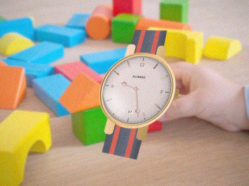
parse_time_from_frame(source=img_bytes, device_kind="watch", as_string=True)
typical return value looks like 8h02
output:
9h27
